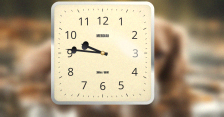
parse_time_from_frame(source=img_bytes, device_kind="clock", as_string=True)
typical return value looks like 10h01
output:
9h46
